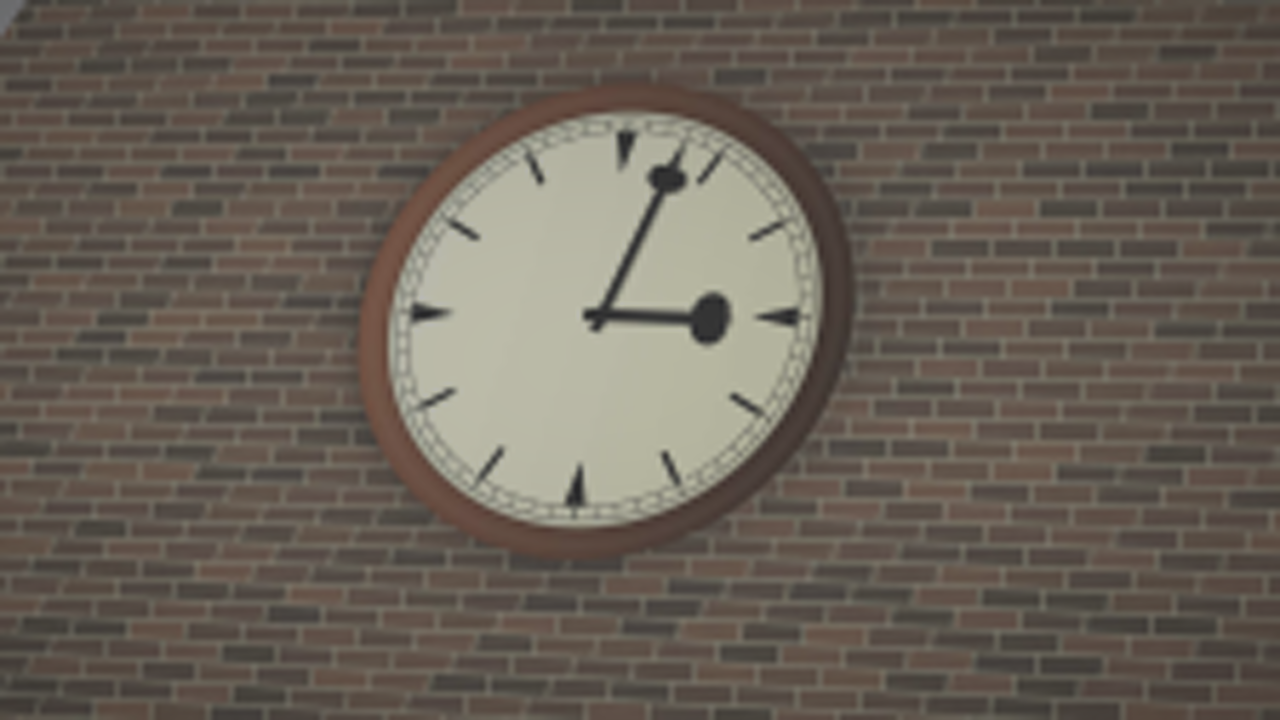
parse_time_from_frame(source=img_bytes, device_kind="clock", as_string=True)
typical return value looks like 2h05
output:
3h03
